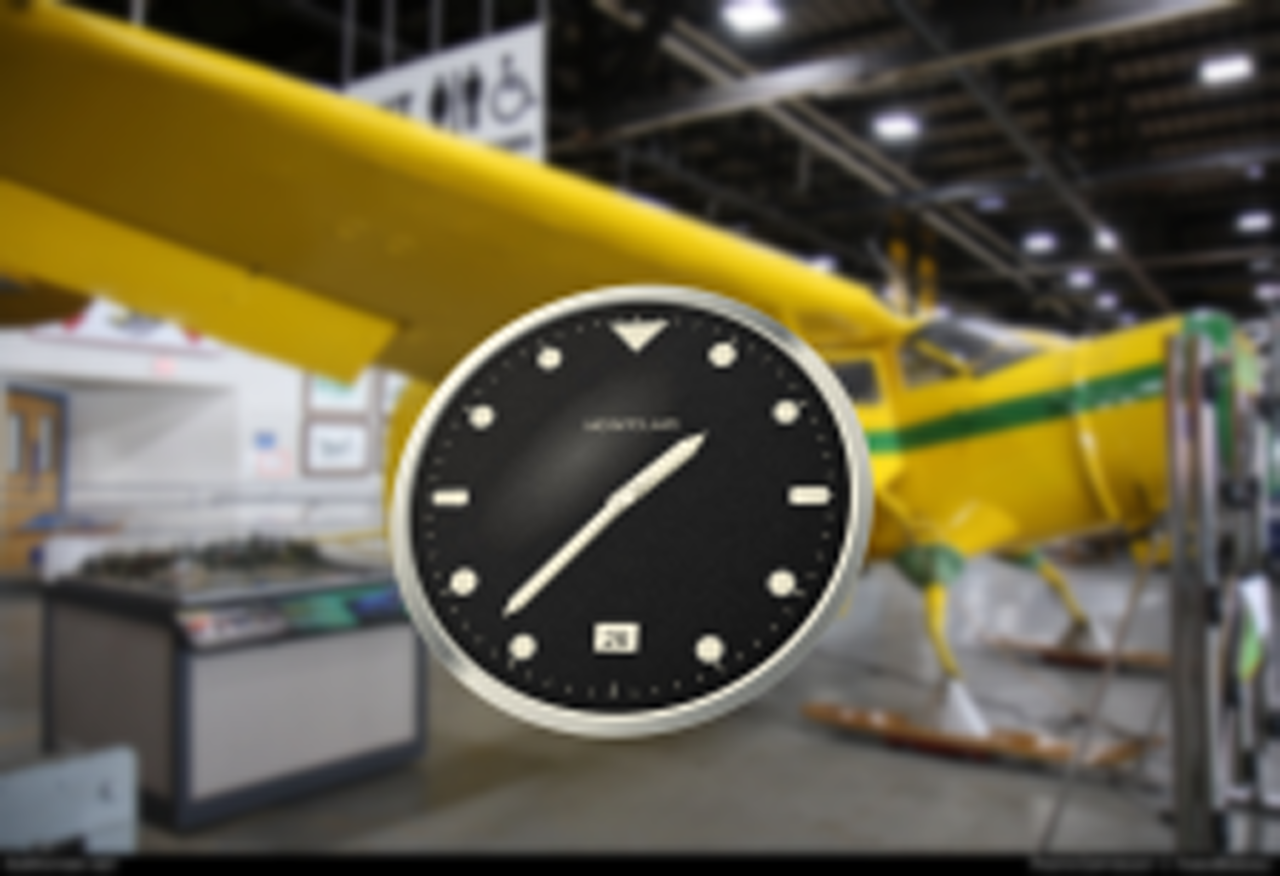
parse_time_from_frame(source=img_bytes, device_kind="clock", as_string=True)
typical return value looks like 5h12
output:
1h37
